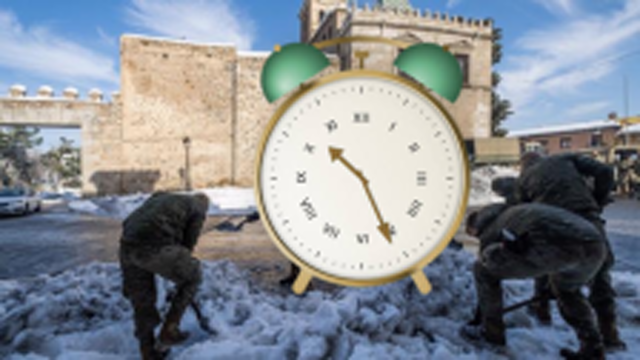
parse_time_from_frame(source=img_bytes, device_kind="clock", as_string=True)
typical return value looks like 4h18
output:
10h26
